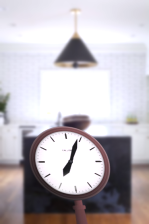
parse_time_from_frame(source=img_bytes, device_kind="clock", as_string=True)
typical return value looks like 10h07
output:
7h04
